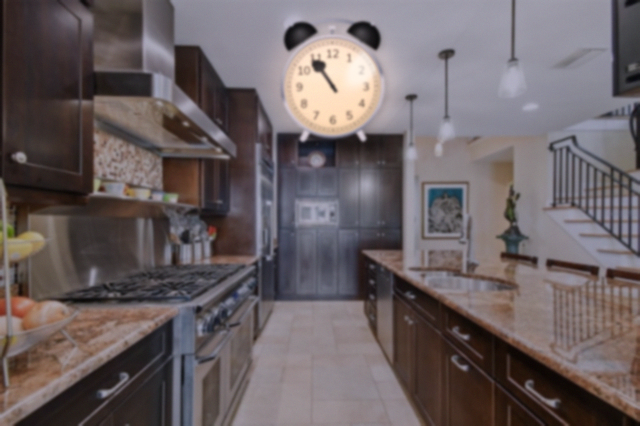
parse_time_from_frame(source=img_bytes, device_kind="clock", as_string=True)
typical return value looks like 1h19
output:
10h54
